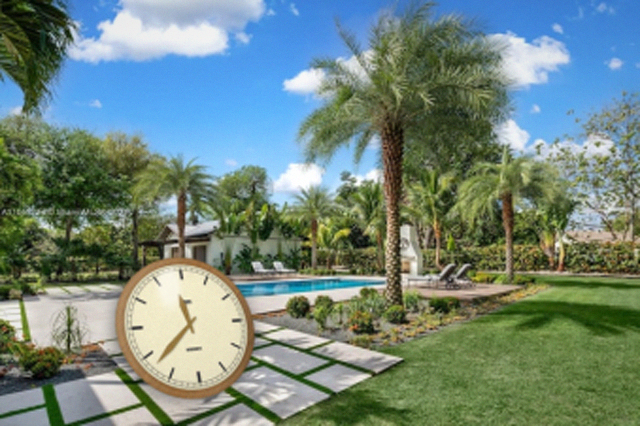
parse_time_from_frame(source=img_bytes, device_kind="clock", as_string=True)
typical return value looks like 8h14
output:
11h38
